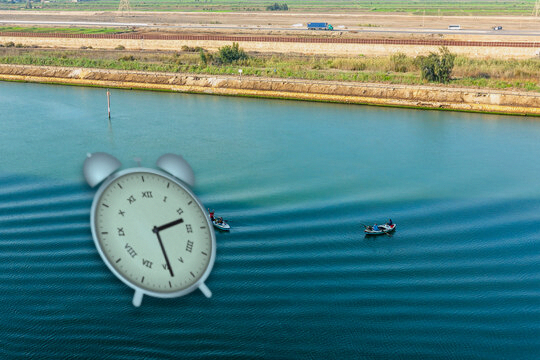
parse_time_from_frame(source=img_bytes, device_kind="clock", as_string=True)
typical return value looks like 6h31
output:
2h29
